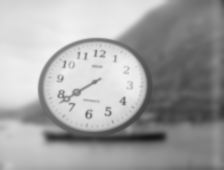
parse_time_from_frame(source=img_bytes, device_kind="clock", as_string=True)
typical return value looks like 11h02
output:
7h38
